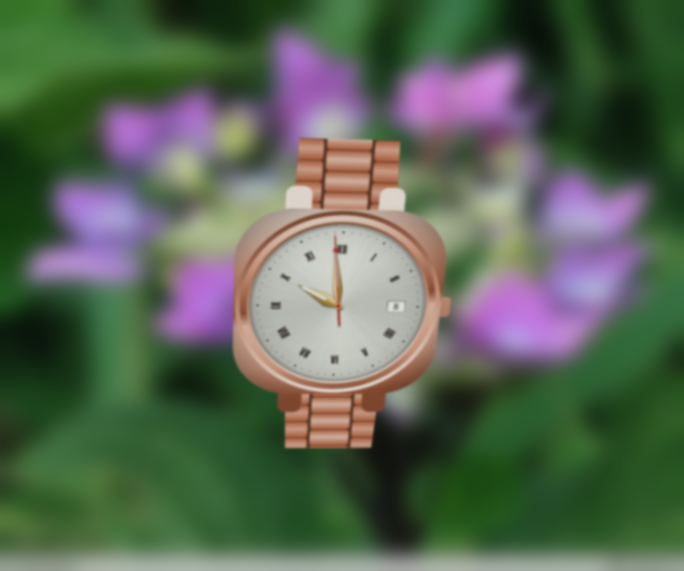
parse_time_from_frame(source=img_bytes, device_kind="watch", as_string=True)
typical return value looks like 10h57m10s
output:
9h58m59s
